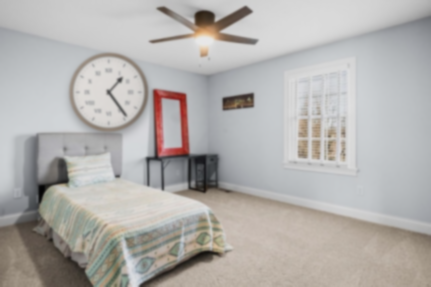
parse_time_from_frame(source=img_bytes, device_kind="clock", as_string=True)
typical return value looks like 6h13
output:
1h24
